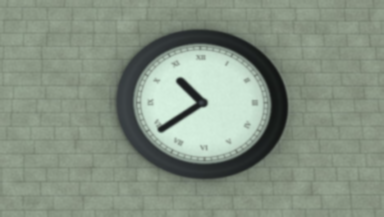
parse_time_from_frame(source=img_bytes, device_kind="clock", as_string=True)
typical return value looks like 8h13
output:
10h39
